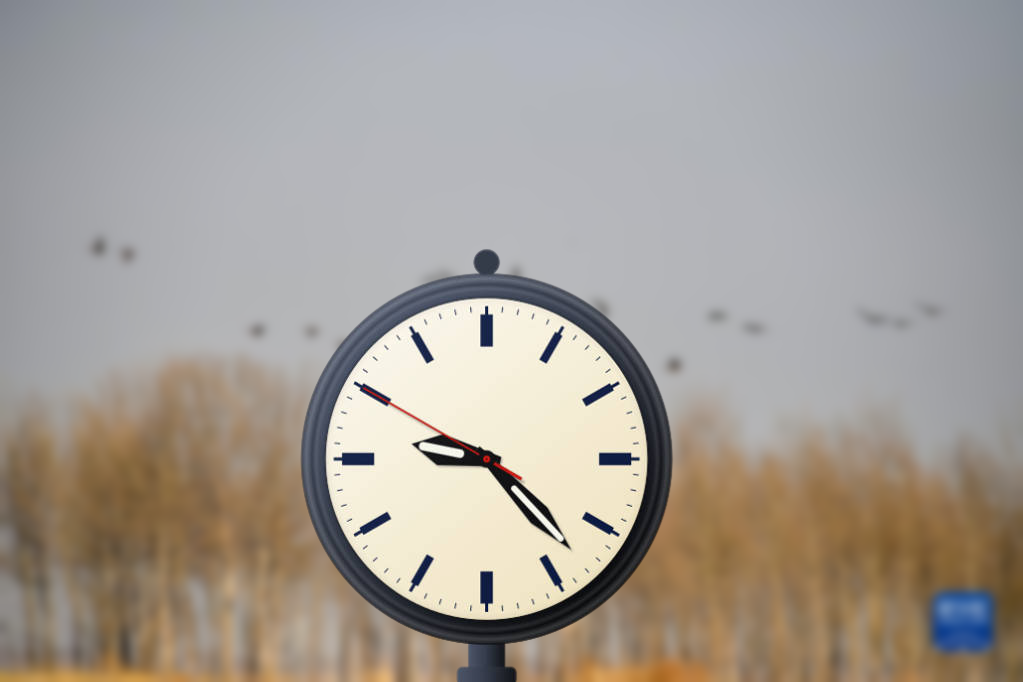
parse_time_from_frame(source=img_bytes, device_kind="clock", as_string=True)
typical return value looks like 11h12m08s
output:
9h22m50s
